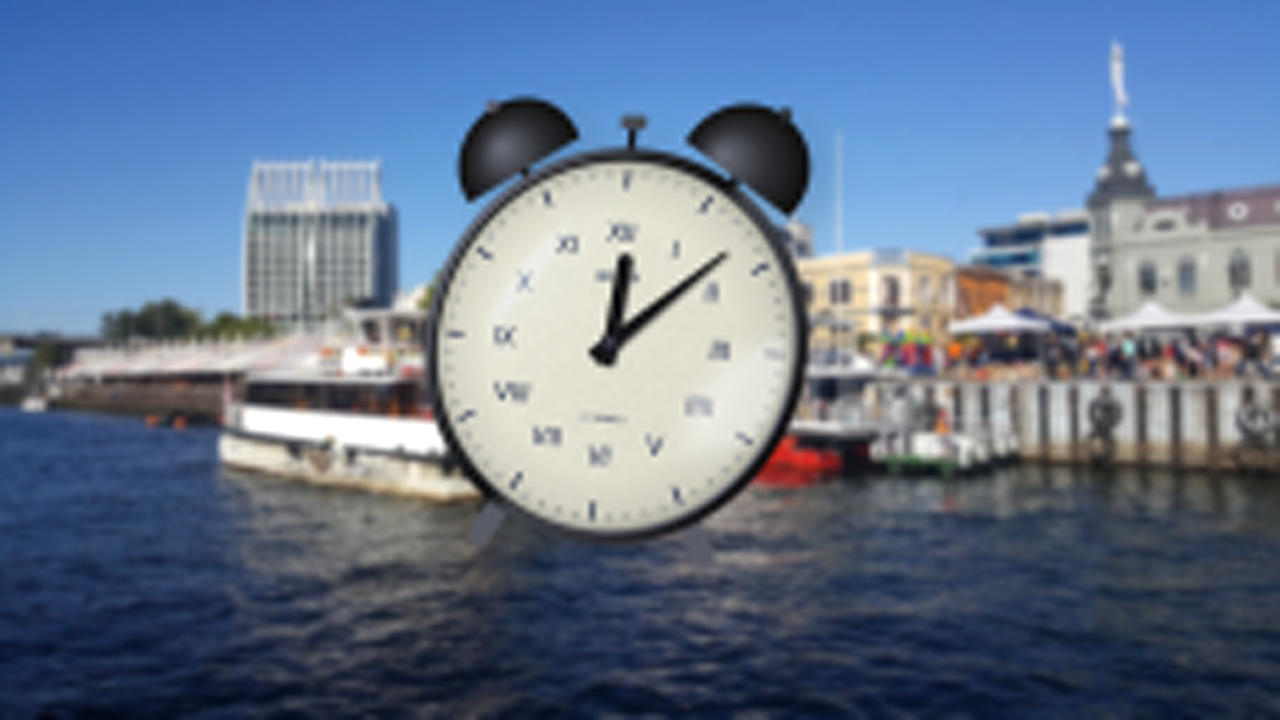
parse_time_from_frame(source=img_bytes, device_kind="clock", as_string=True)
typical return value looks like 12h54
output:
12h08
